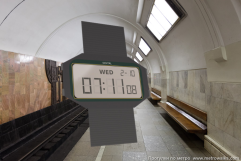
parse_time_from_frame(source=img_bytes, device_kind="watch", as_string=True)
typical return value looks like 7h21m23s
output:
7h11m08s
